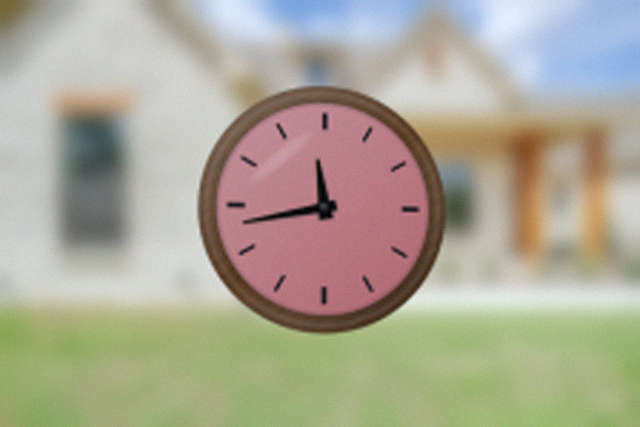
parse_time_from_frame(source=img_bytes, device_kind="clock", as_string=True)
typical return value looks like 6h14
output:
11h43
